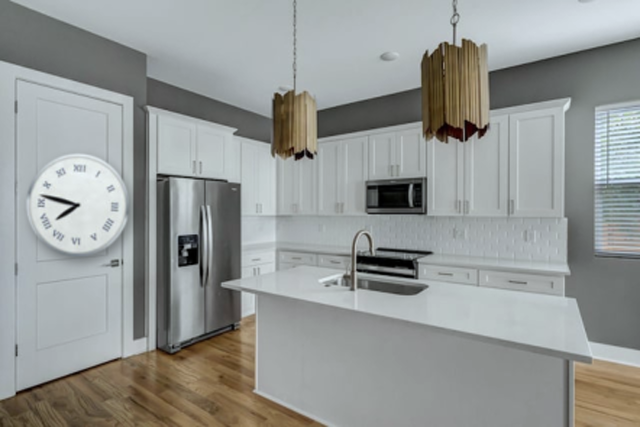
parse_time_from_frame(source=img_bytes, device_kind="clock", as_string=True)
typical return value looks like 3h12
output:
7h47
